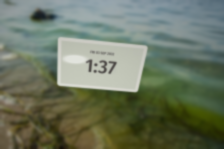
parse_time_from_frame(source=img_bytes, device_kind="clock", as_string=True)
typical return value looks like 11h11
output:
1h37
